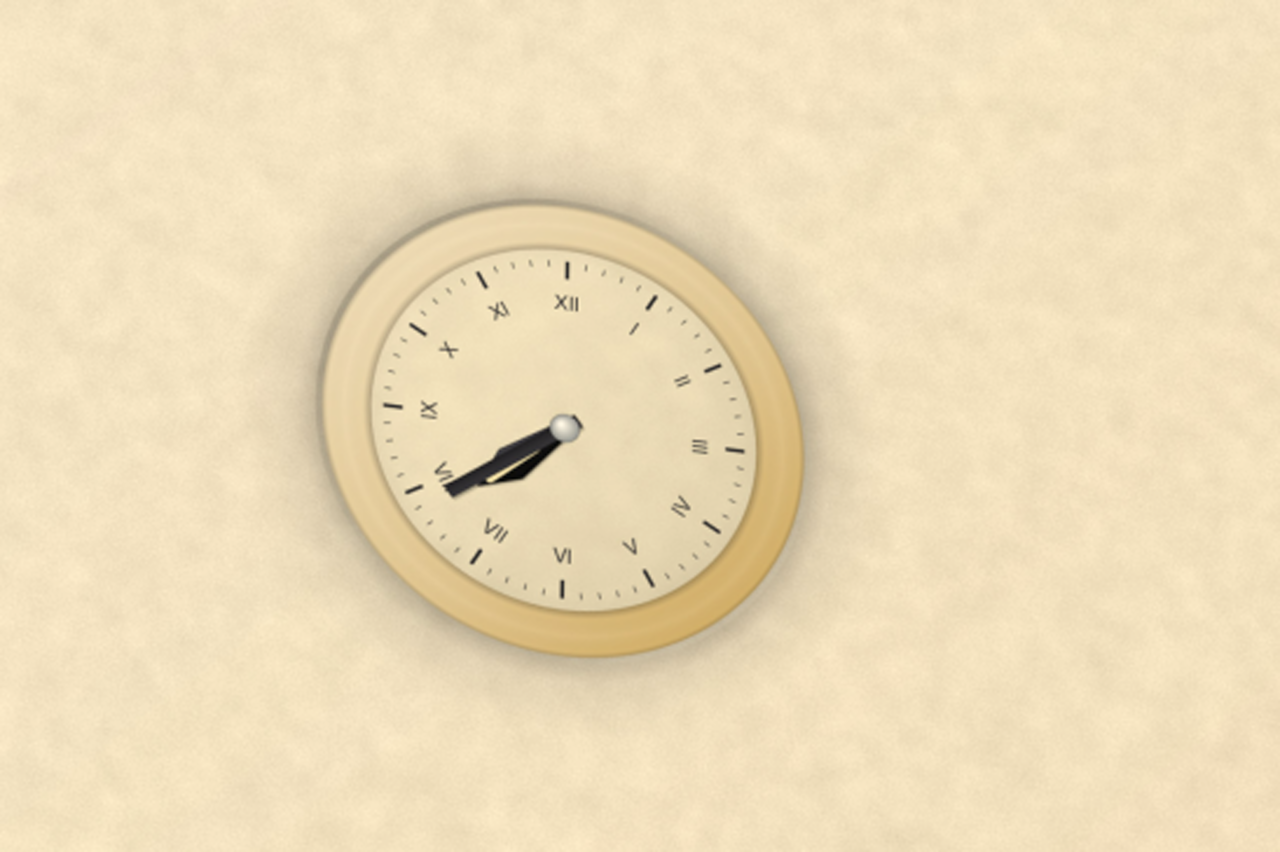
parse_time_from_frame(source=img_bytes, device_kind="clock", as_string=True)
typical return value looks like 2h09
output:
7h39
